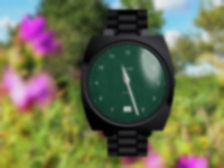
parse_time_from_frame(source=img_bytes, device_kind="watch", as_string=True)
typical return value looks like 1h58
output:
11h27
